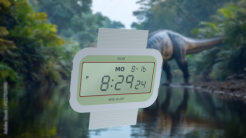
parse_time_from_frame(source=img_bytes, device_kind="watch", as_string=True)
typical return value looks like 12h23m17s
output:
8h29m24s
